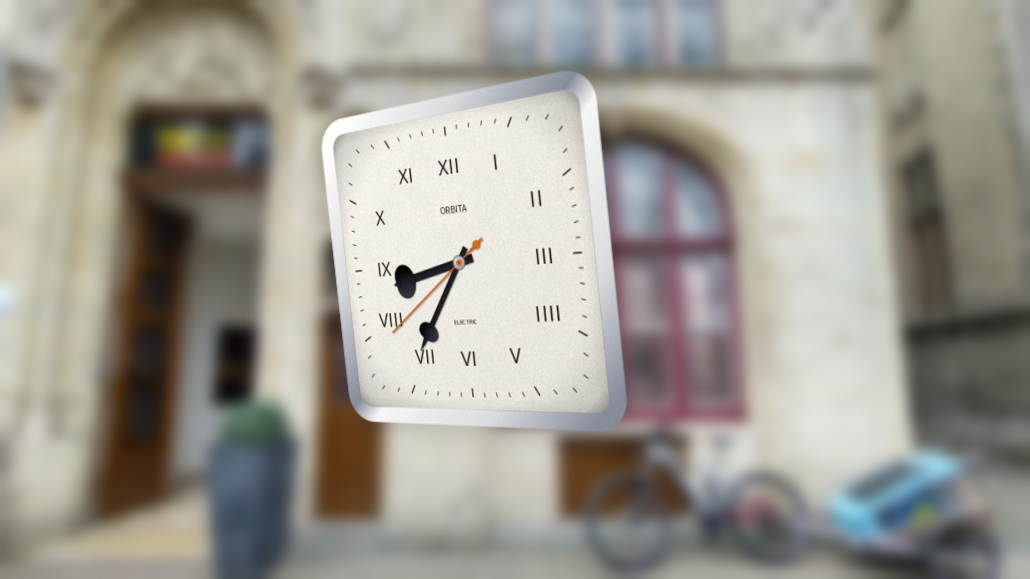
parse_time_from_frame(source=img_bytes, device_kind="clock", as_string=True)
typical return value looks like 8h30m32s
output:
8h35m39s
